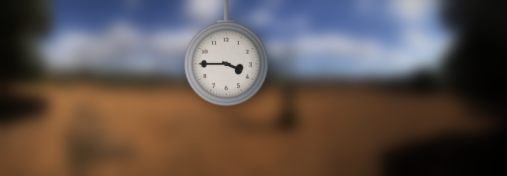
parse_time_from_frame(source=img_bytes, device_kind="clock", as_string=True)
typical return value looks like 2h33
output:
3h45
